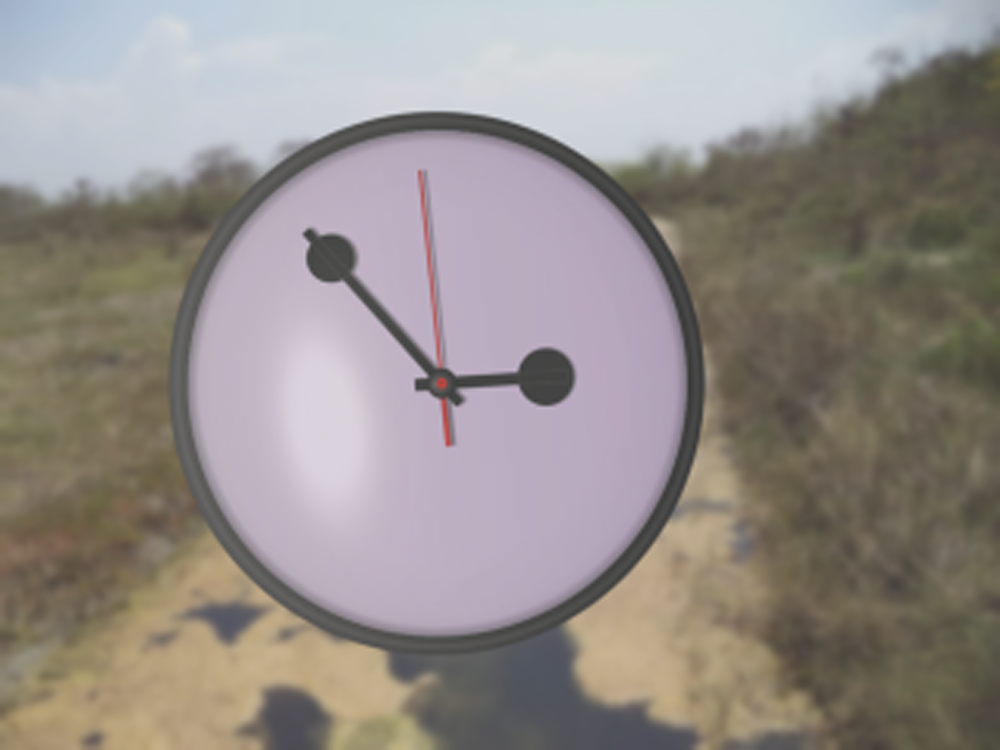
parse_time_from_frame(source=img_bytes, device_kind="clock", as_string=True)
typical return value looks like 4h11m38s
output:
2h52m59s
